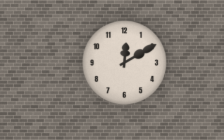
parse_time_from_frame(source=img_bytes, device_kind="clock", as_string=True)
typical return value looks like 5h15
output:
12h10
